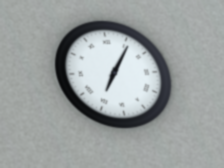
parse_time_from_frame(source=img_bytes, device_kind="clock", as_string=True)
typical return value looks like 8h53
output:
7h06
